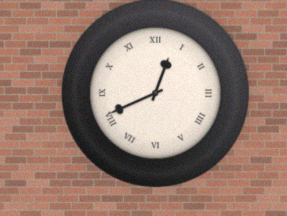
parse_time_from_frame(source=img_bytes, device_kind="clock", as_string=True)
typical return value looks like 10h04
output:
12h41
